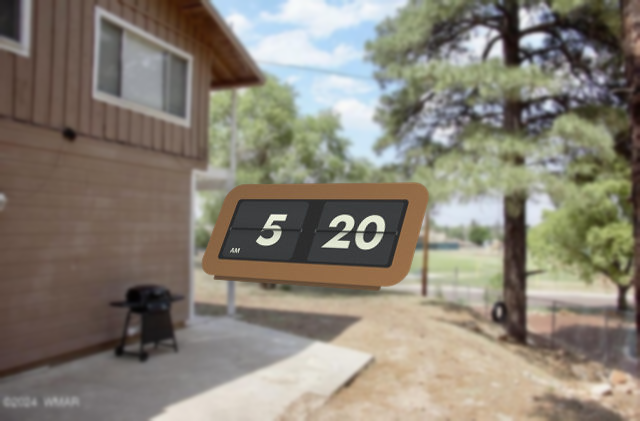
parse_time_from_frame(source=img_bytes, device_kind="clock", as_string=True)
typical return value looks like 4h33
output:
5h20
